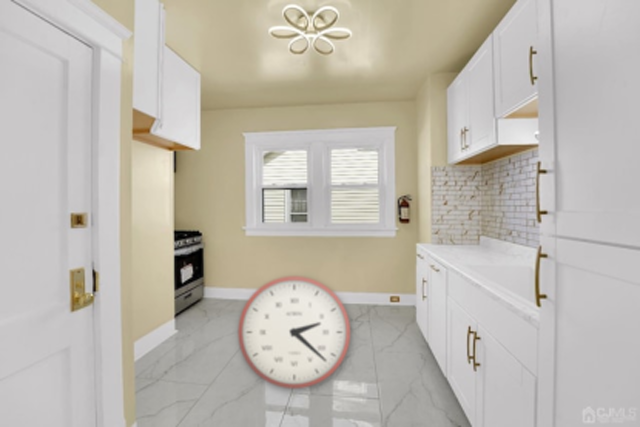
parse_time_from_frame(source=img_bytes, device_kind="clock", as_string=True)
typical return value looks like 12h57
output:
2h22
